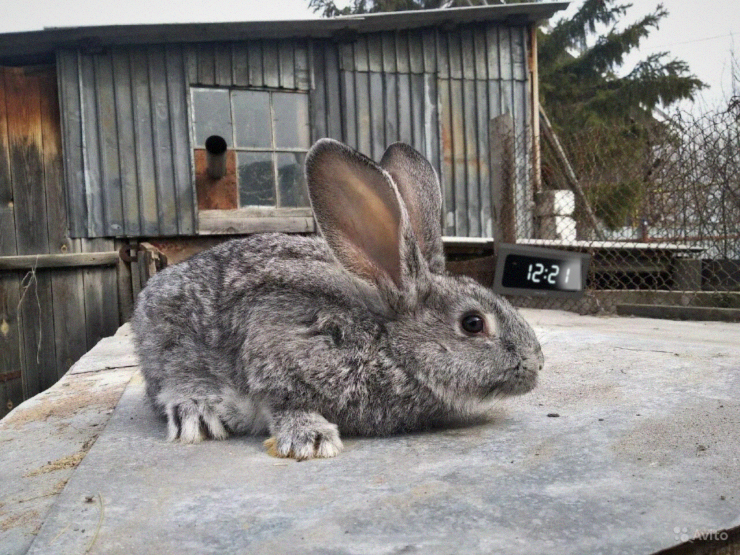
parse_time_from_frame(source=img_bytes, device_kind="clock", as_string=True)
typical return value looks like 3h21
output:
12h21
